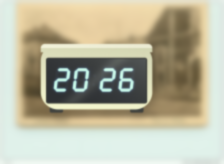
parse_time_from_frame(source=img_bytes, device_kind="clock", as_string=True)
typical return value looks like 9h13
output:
20h26
